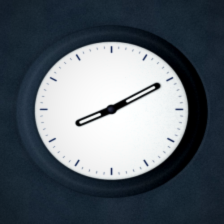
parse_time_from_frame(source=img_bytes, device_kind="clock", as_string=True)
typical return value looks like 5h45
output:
8h10
